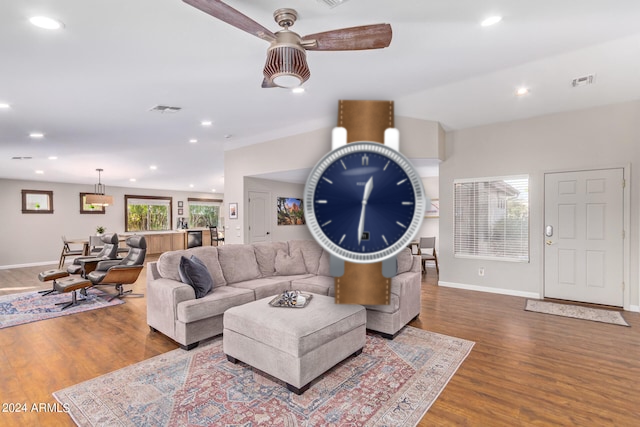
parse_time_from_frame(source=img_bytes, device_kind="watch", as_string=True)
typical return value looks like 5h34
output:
12h31
